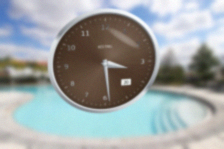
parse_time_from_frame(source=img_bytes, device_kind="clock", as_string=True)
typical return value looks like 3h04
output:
3h29
